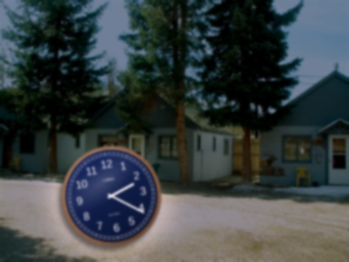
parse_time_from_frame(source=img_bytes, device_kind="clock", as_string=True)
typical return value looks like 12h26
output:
2h21
